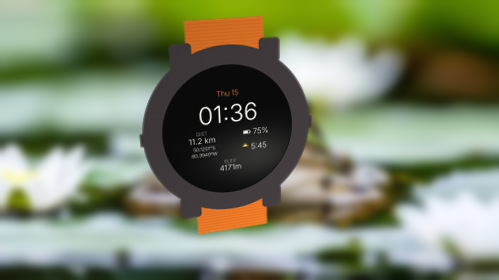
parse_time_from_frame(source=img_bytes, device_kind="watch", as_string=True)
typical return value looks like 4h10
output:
1h36
